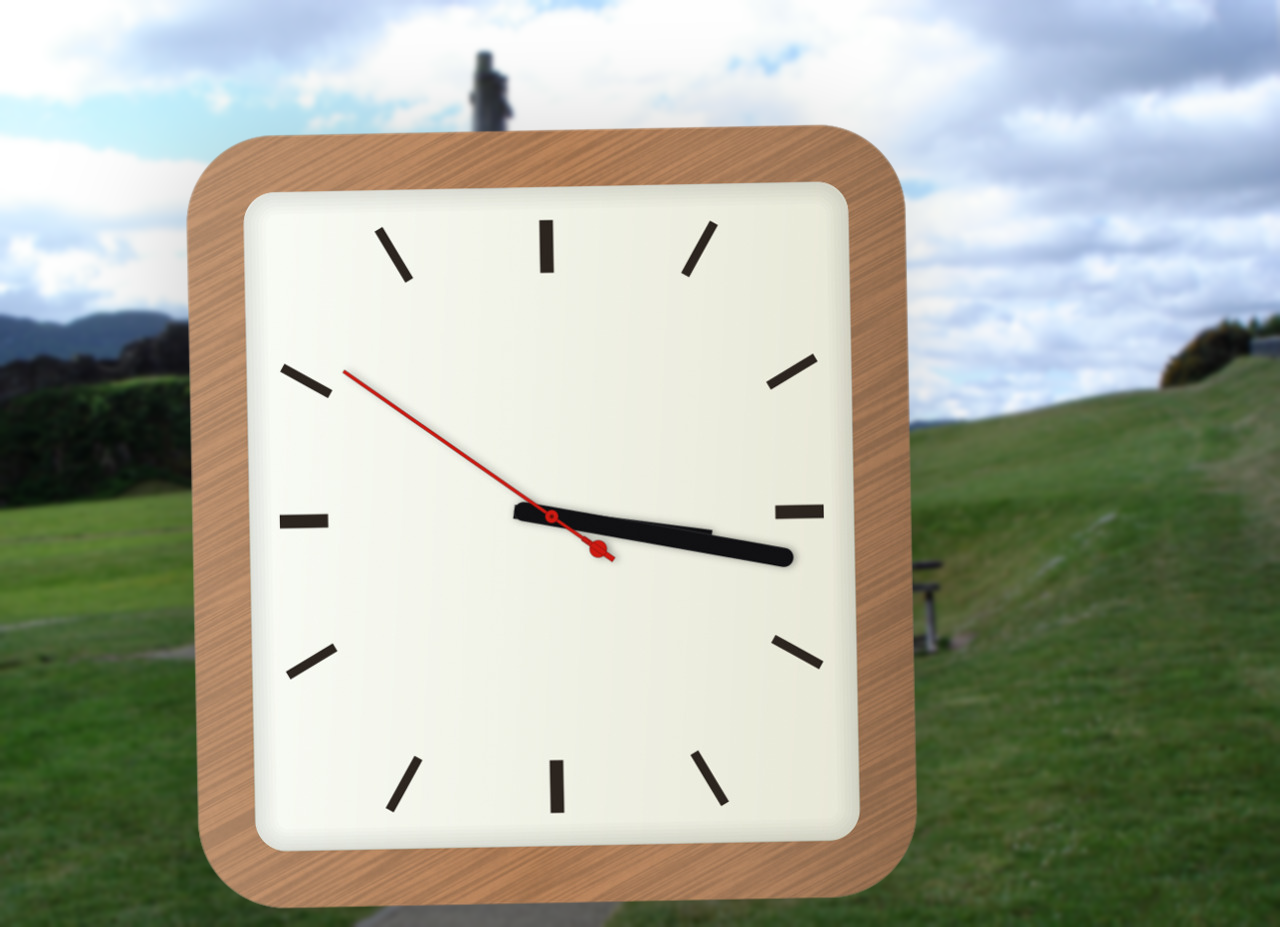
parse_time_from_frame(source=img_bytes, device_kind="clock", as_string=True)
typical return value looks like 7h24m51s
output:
3h16m51s
